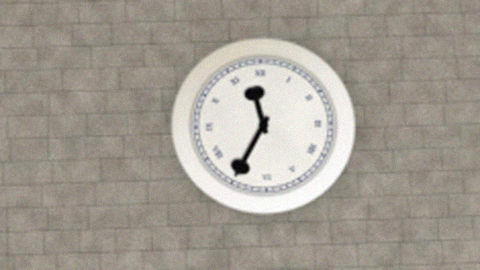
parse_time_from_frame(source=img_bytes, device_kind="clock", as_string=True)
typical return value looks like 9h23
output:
11h35
